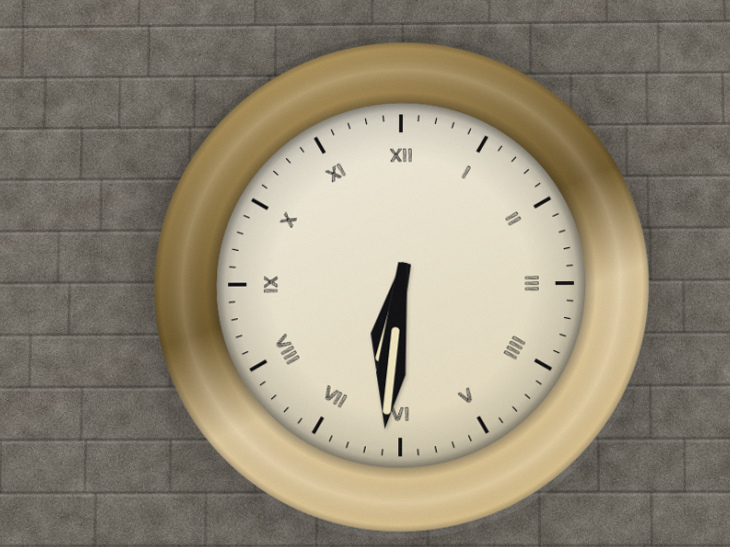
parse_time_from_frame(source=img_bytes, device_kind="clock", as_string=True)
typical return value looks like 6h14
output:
6h31
